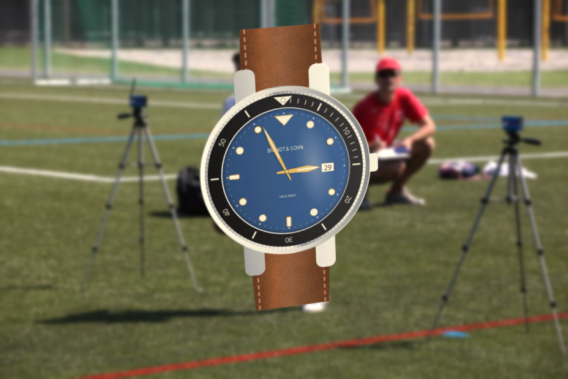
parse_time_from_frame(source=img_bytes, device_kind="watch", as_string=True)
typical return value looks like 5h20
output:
2h56
